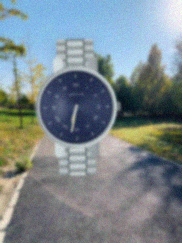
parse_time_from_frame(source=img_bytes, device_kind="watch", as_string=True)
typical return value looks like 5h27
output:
6h32
